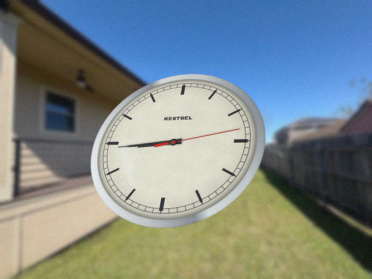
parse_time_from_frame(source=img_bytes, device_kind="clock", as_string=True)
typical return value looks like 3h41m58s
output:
8h44m13s
